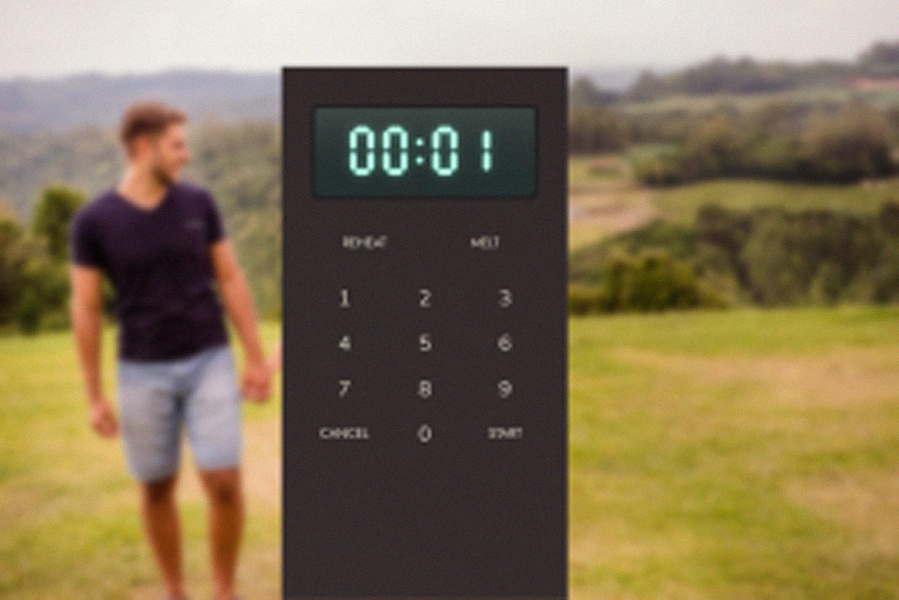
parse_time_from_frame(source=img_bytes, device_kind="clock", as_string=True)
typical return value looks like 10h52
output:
0h01
